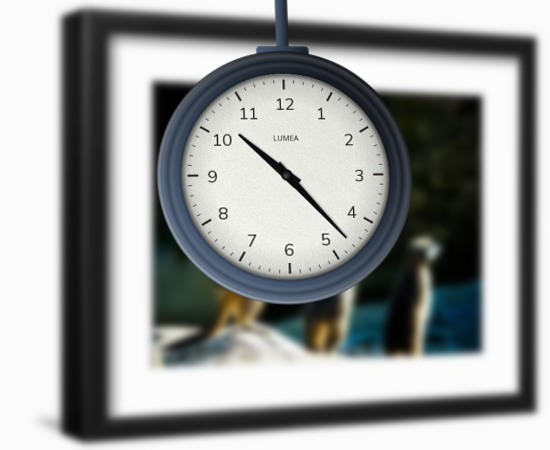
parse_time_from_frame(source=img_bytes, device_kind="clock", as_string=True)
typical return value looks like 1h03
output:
10h23
